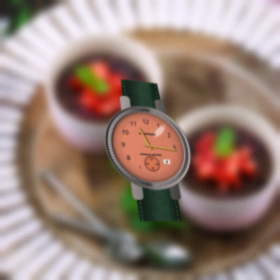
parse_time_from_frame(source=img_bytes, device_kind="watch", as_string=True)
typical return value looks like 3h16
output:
11h16
